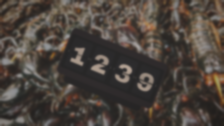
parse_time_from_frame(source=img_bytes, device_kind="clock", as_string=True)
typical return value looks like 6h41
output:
12h39
